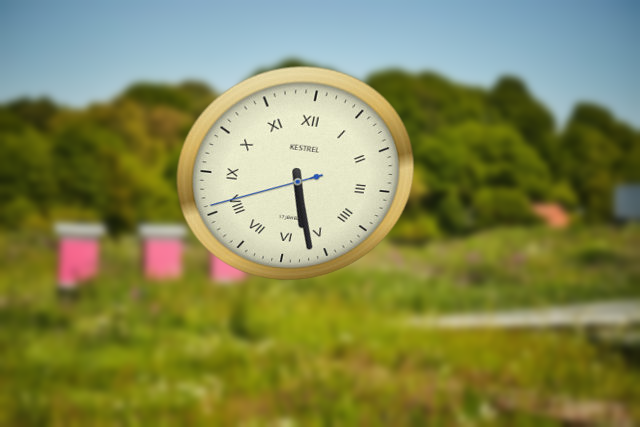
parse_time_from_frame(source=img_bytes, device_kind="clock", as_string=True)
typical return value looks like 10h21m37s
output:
5h26m41s
